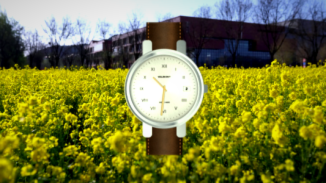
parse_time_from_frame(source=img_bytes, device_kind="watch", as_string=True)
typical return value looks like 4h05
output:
10h31
